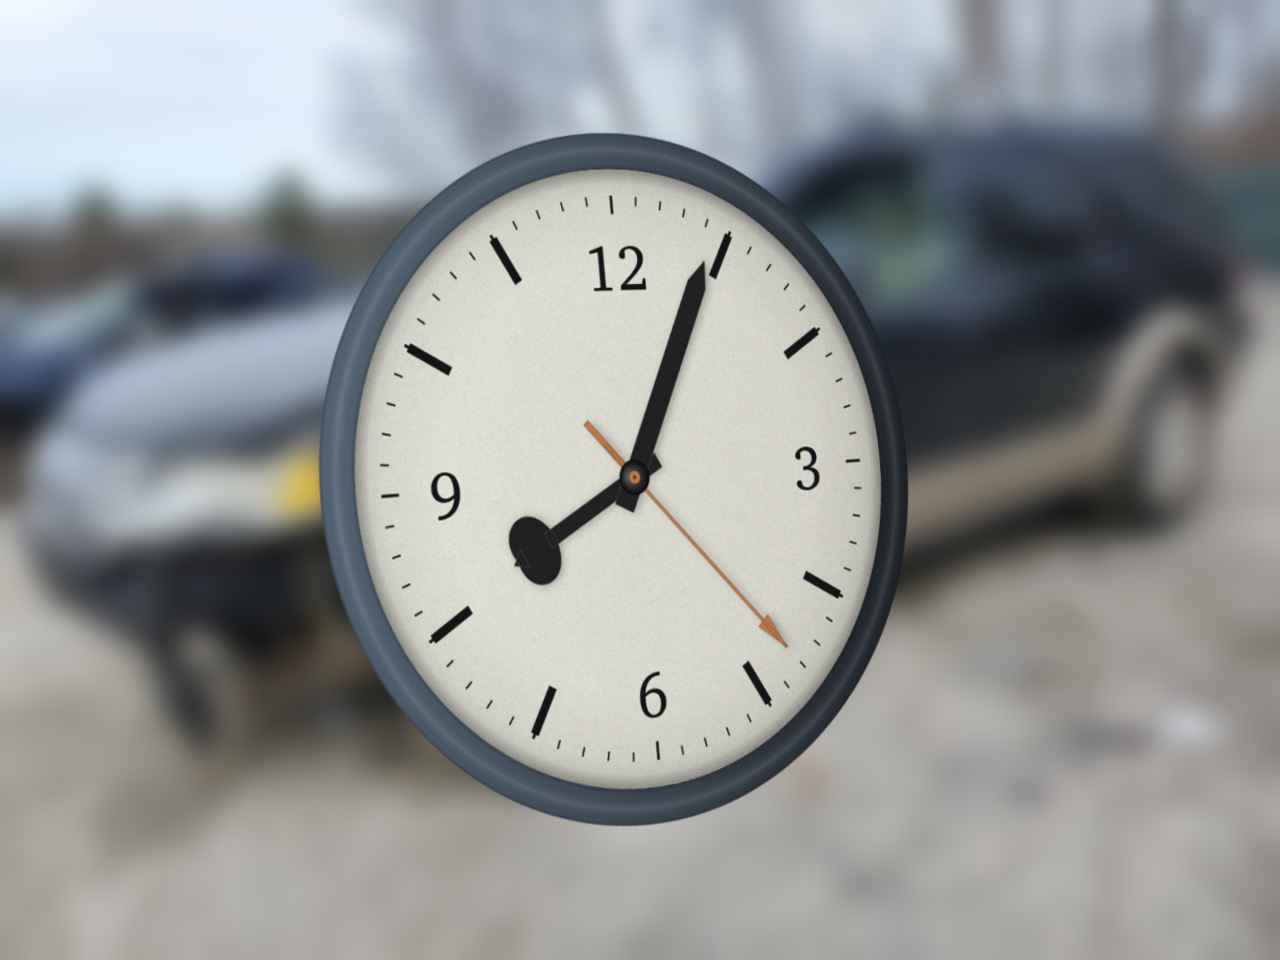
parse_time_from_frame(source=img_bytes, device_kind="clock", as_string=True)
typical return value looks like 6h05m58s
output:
8h04m23s
